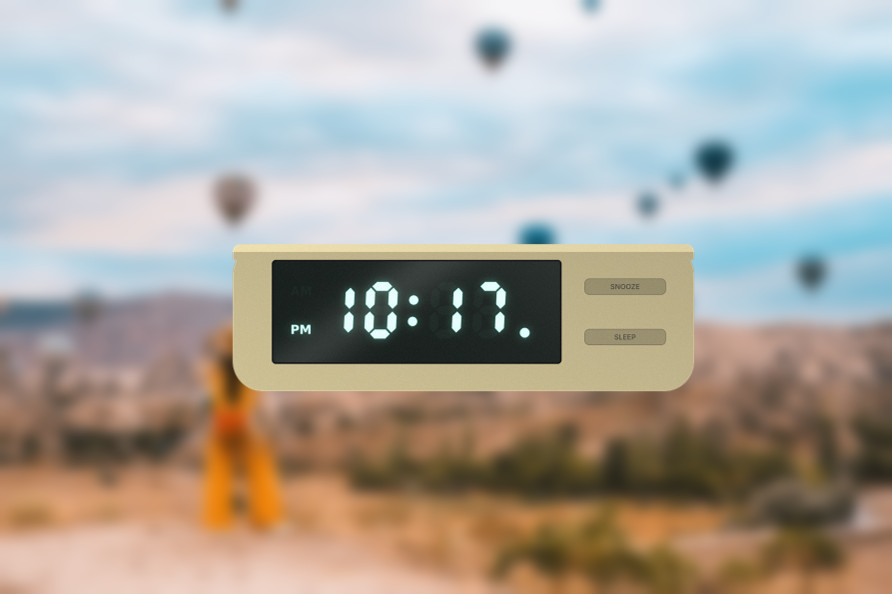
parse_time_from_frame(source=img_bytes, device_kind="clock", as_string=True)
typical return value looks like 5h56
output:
10h17
